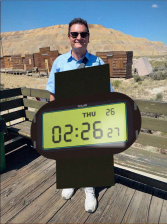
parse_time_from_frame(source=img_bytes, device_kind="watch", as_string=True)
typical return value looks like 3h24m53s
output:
2h26m27s
